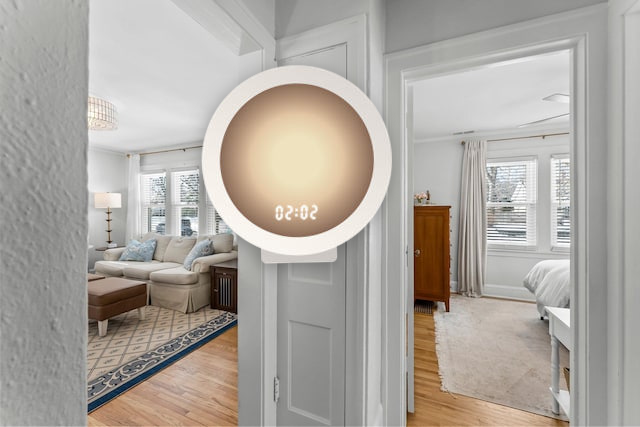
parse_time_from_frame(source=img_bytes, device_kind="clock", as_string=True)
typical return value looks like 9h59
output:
2h02
